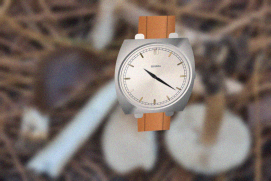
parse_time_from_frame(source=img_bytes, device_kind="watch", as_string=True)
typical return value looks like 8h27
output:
10h21
